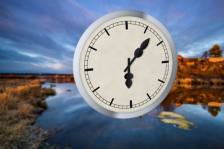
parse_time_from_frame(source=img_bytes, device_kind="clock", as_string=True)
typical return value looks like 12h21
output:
6h07
